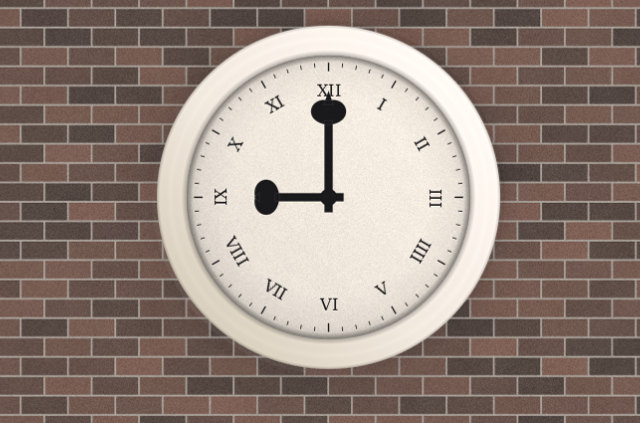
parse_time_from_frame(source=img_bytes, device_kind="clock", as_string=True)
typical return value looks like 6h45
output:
9h00
